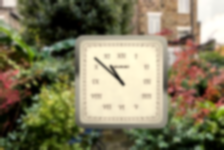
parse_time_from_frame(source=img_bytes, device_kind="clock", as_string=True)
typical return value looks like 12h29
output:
10h52
